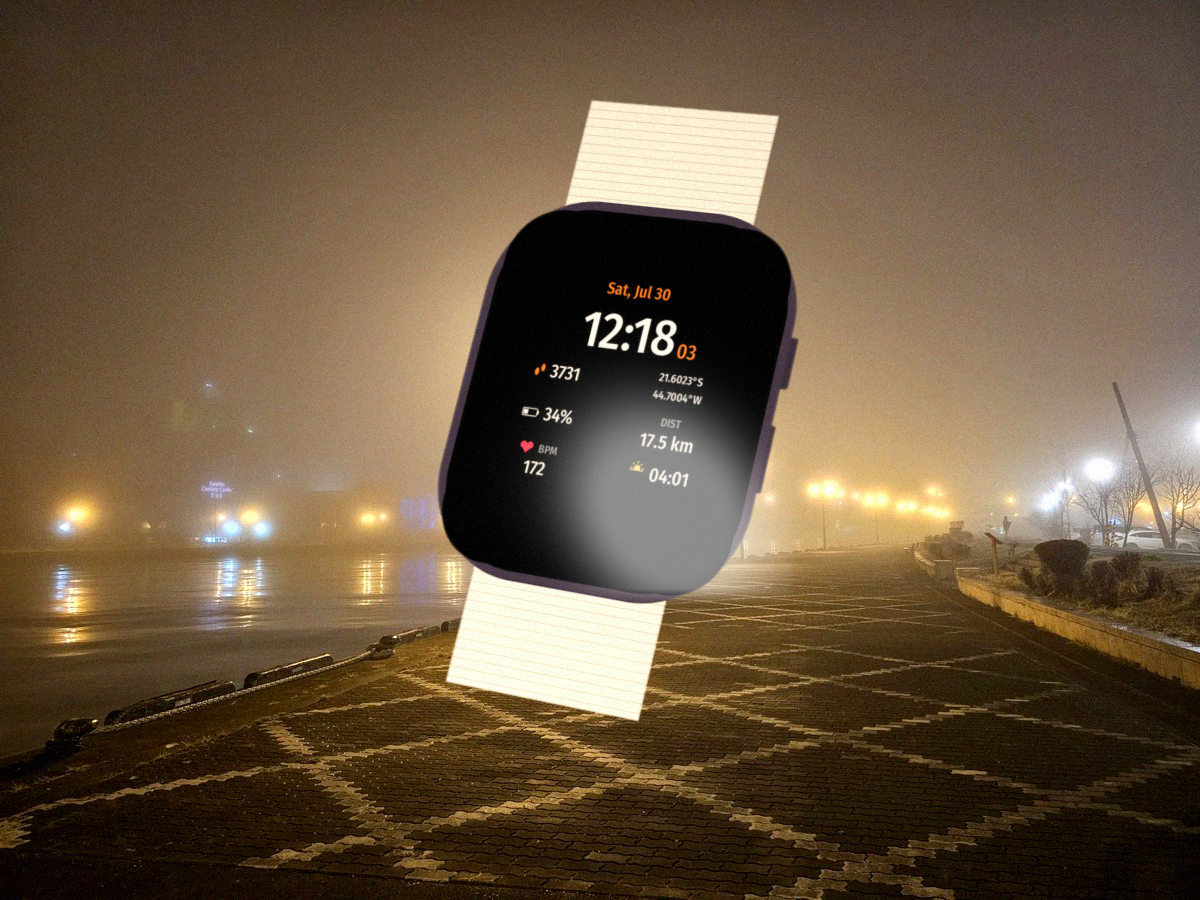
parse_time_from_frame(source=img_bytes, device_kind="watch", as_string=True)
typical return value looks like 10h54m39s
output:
12h18m03s
